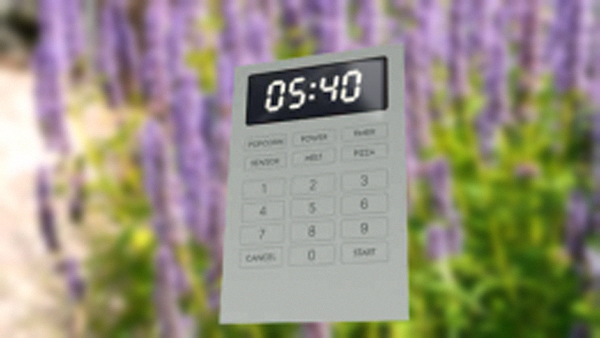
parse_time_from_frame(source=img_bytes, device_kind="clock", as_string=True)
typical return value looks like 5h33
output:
5h40
